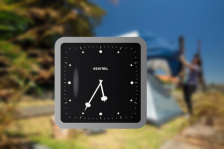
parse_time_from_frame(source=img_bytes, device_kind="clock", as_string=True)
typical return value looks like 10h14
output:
5h35
